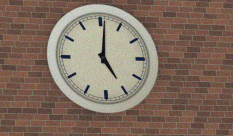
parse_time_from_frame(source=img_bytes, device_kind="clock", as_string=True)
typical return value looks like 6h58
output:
5h01
